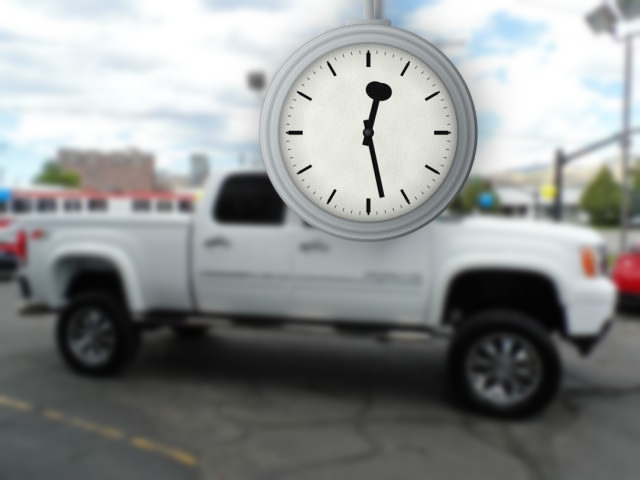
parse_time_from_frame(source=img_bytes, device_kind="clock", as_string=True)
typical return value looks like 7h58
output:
12h28
